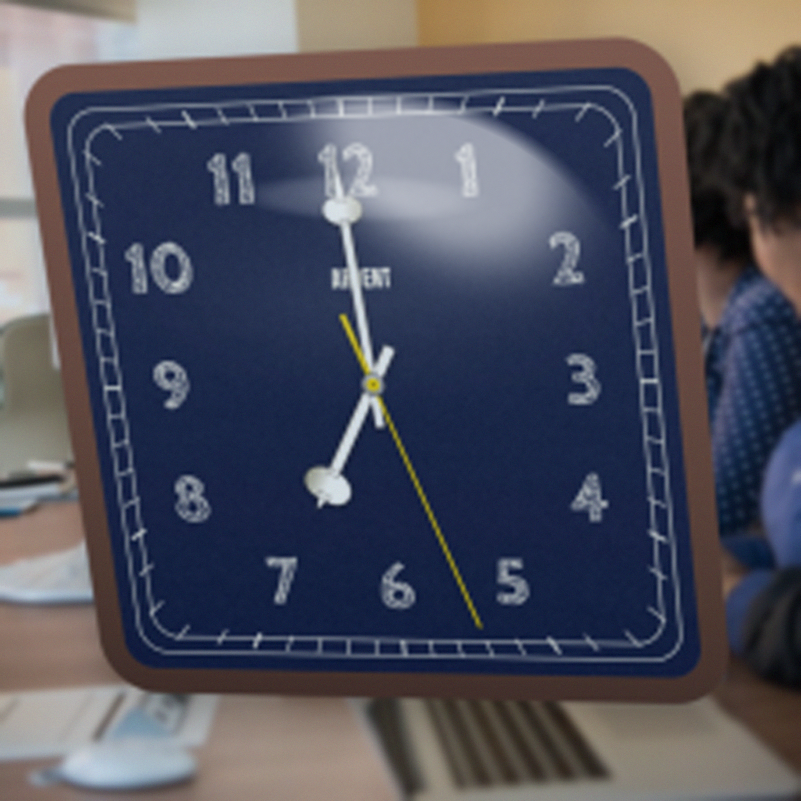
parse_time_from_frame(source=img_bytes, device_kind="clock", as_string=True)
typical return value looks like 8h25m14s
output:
6h59m27s
